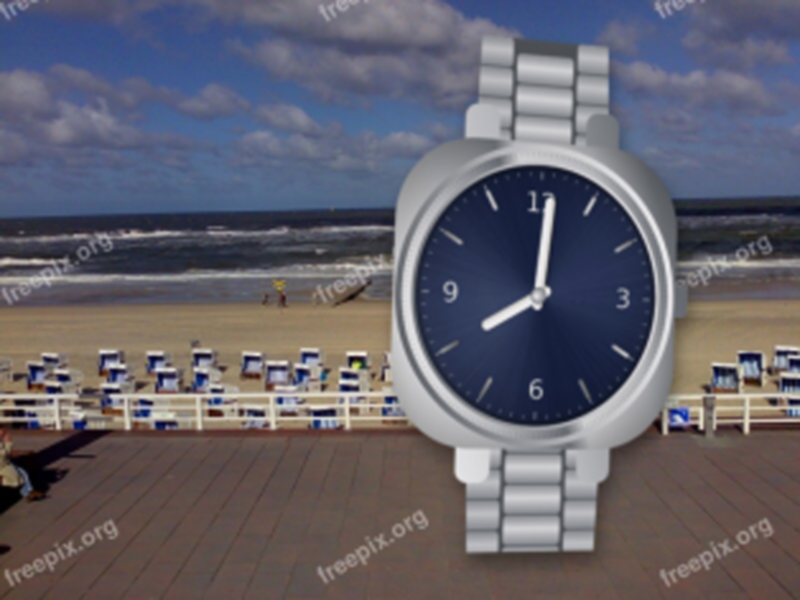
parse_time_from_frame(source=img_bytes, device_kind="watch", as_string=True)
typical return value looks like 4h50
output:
8h01
